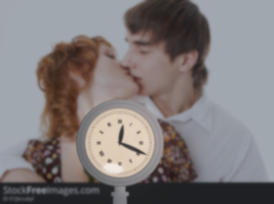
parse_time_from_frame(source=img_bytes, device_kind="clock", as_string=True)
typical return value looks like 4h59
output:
12h19
